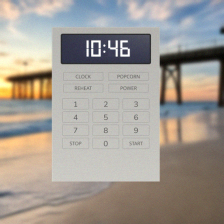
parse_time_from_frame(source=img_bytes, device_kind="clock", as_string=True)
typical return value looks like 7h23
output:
10h46
